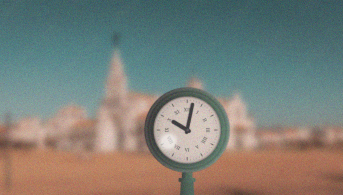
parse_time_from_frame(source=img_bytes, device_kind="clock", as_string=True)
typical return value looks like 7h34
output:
10h02
